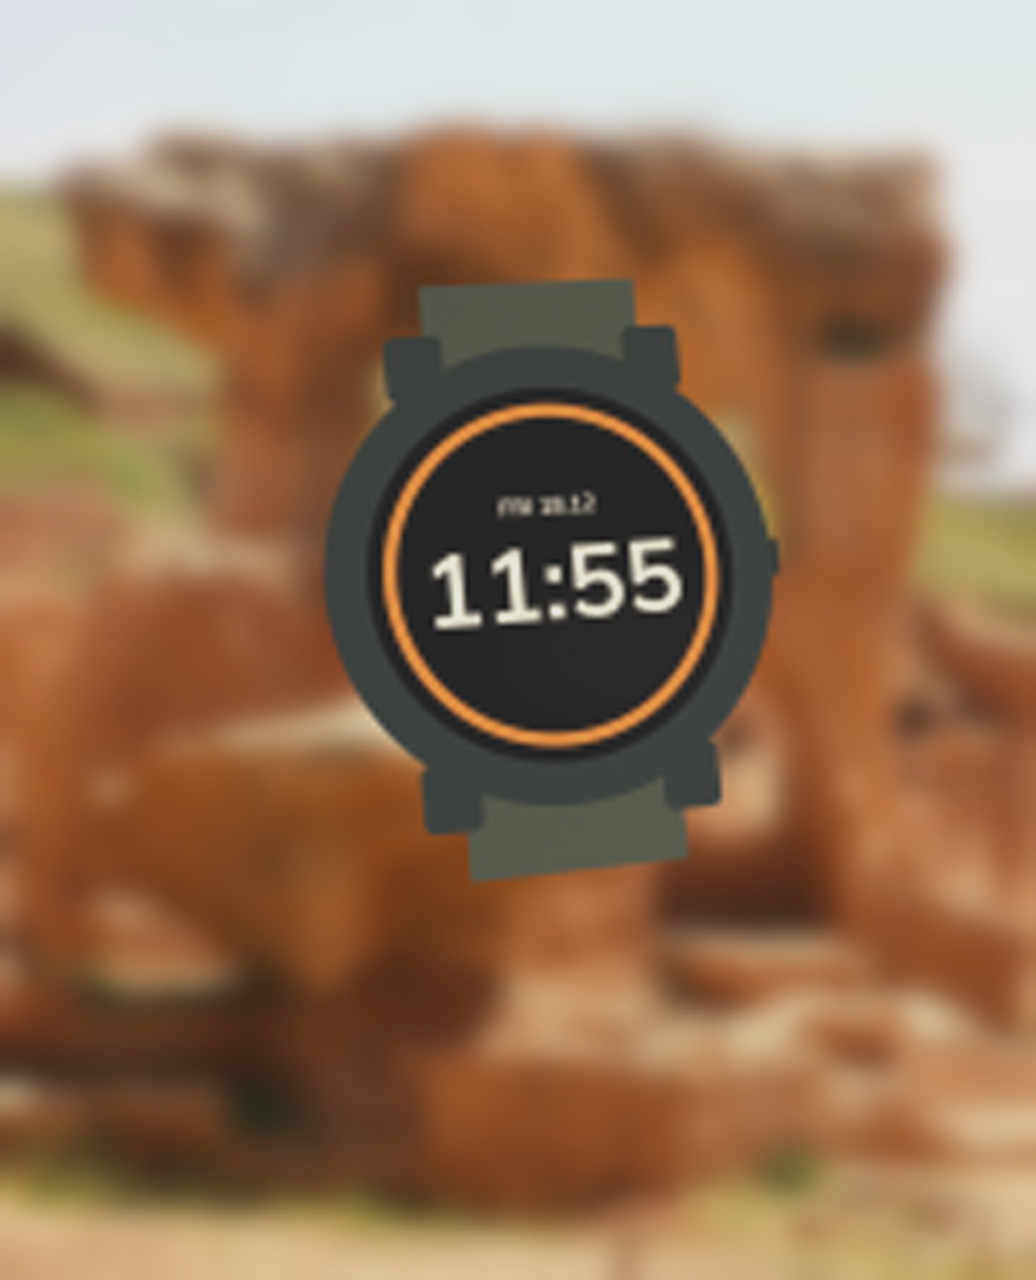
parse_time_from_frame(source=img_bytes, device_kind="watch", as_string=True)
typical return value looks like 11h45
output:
11h55
